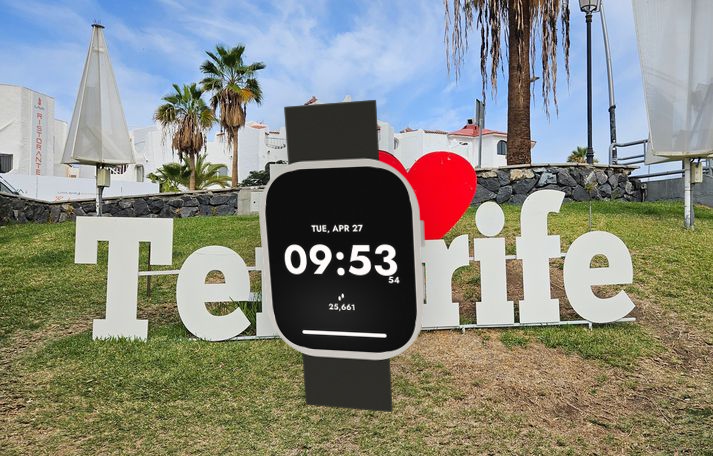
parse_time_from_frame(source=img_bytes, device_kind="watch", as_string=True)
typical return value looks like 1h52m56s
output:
9h53m54s
